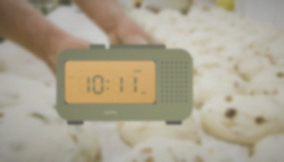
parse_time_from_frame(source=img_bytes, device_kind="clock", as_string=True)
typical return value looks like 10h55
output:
10h11
